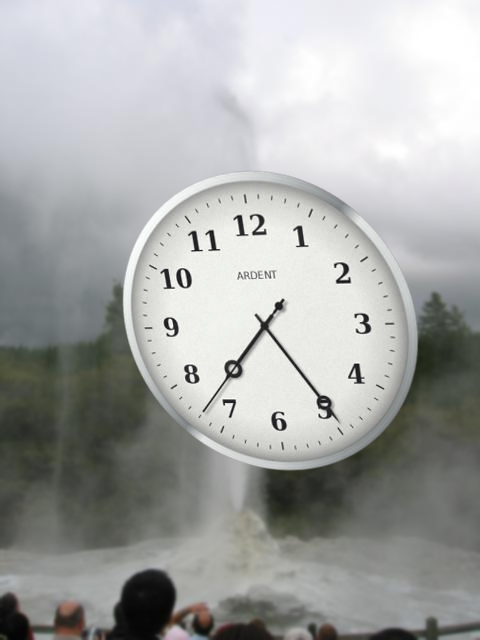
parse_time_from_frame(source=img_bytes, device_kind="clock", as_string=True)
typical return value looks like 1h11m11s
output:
7h24m37s
